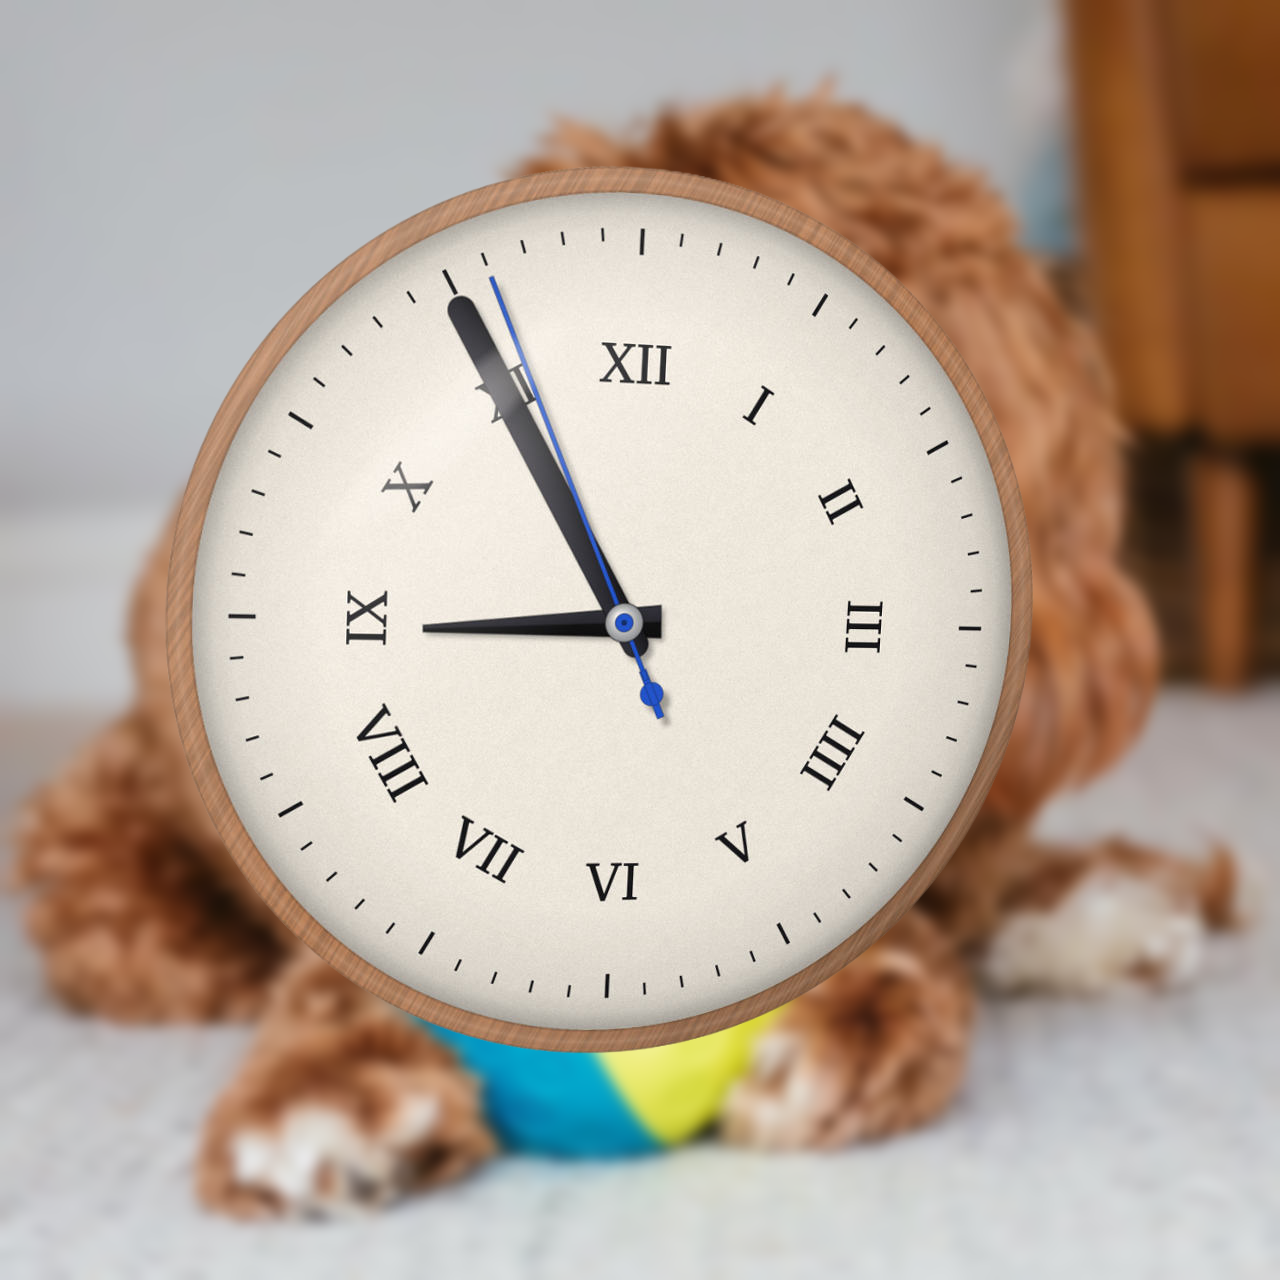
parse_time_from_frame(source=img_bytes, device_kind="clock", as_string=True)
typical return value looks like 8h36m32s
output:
8h54m56s
